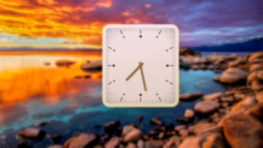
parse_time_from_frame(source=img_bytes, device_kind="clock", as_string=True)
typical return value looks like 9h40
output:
7h28
